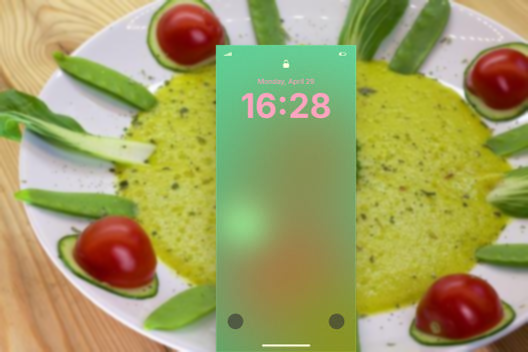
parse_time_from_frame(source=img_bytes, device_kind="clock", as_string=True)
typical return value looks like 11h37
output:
16h28
